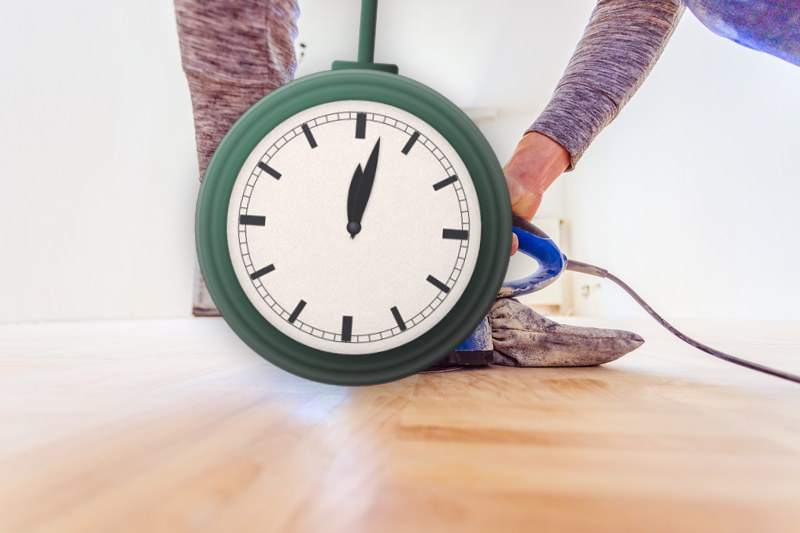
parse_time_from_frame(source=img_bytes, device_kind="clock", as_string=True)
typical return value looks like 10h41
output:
12h02
